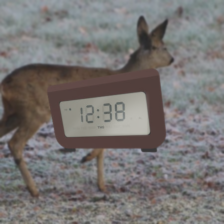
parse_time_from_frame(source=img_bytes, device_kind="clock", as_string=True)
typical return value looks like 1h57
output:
12h38
